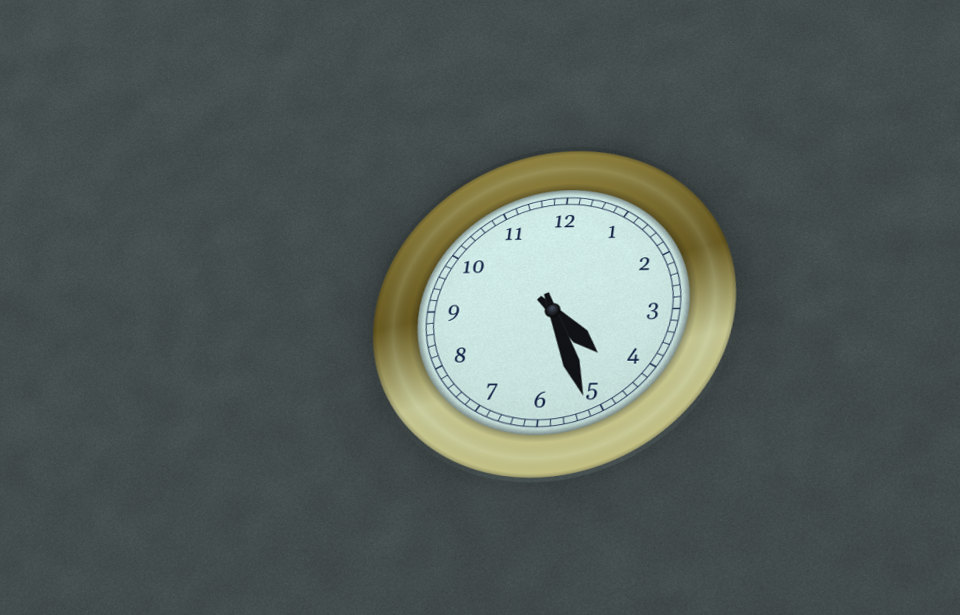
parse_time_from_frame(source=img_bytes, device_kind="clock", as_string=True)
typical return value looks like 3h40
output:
4h26
